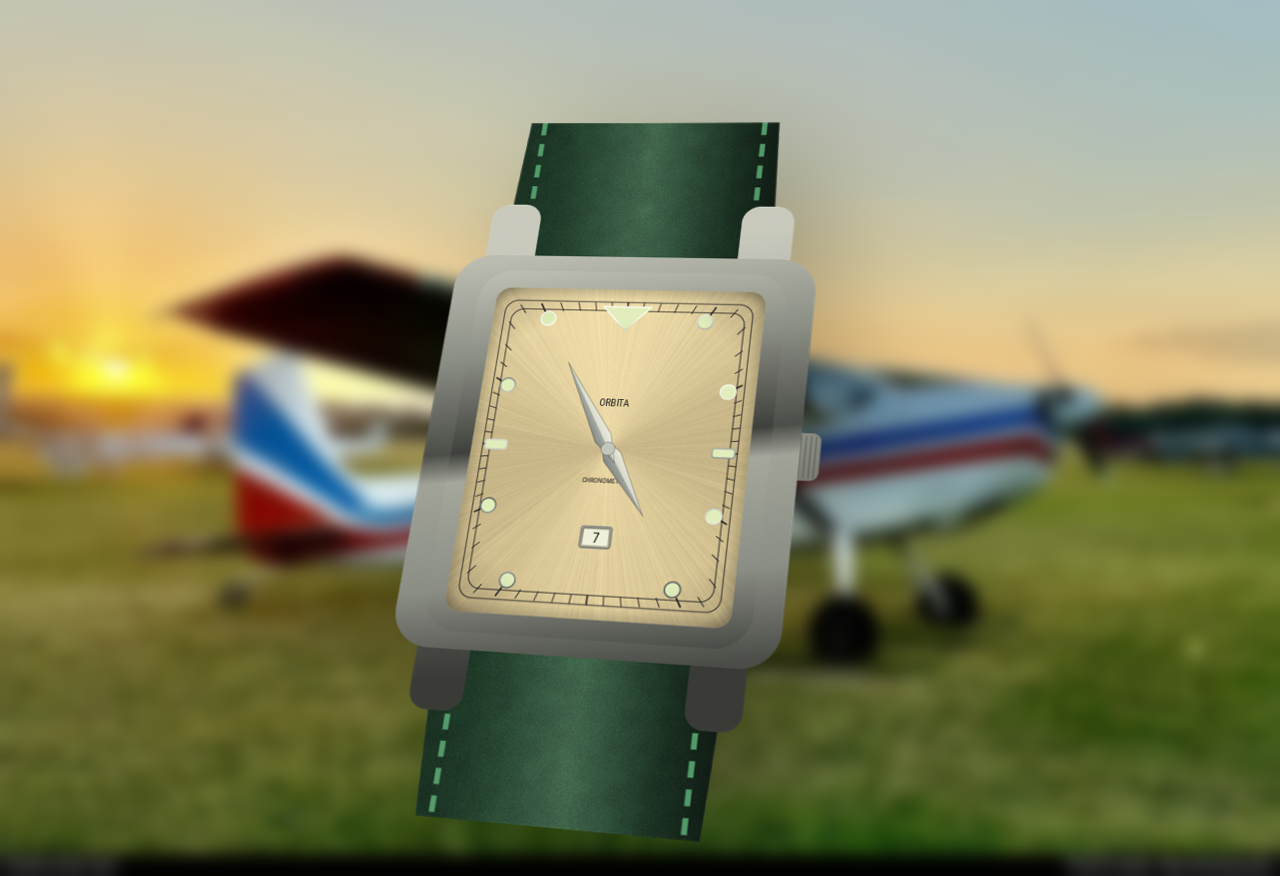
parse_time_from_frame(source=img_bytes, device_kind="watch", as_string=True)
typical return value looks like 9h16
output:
4h55
